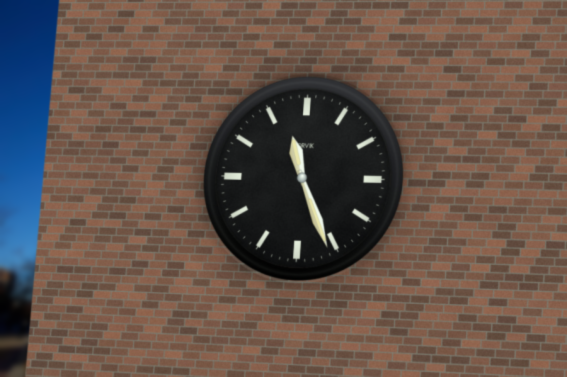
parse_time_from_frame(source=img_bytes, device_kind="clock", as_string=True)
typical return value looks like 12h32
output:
11h26
